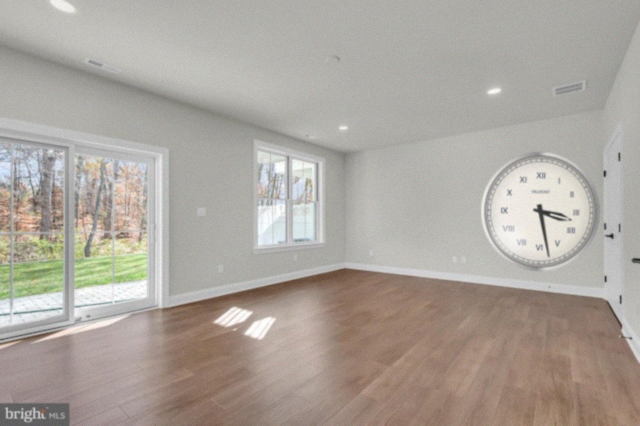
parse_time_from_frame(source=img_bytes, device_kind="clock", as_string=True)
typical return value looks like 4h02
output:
3h28
